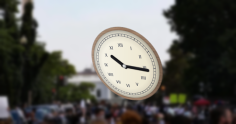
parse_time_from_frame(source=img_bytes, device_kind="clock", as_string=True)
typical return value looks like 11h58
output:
10h16
